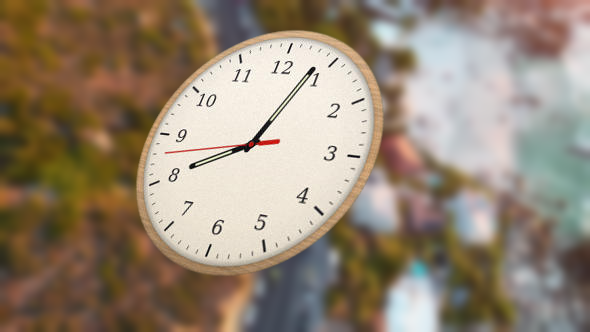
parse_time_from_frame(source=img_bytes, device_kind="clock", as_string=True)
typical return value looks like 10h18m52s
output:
8h03m43s
